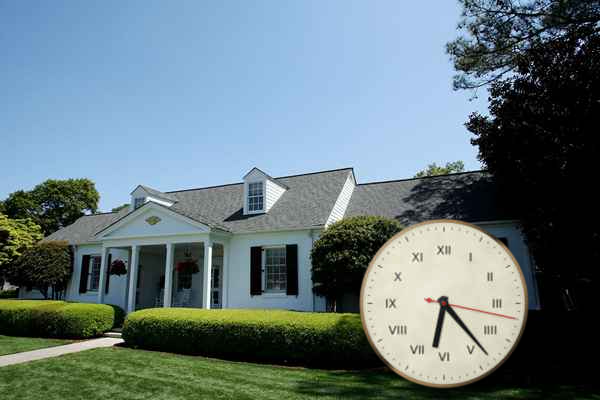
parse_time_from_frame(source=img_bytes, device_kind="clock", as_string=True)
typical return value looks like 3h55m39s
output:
6h23m17s
